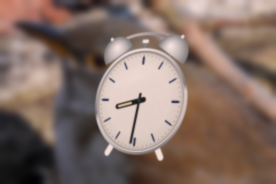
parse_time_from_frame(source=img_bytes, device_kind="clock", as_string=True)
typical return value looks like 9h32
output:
8h31
